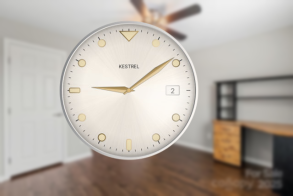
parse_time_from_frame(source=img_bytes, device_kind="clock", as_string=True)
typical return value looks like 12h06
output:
9h09
